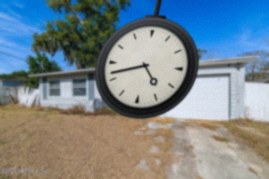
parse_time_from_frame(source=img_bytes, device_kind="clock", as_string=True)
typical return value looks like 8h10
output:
4h42
